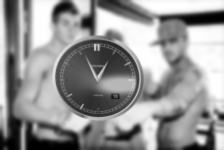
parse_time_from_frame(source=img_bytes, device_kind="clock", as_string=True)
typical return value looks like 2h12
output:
12h56
